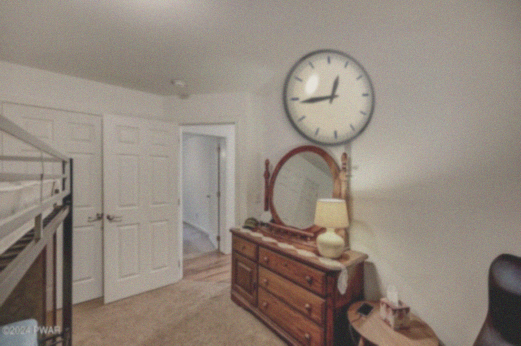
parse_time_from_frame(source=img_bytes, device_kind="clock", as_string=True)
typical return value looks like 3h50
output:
12h44
